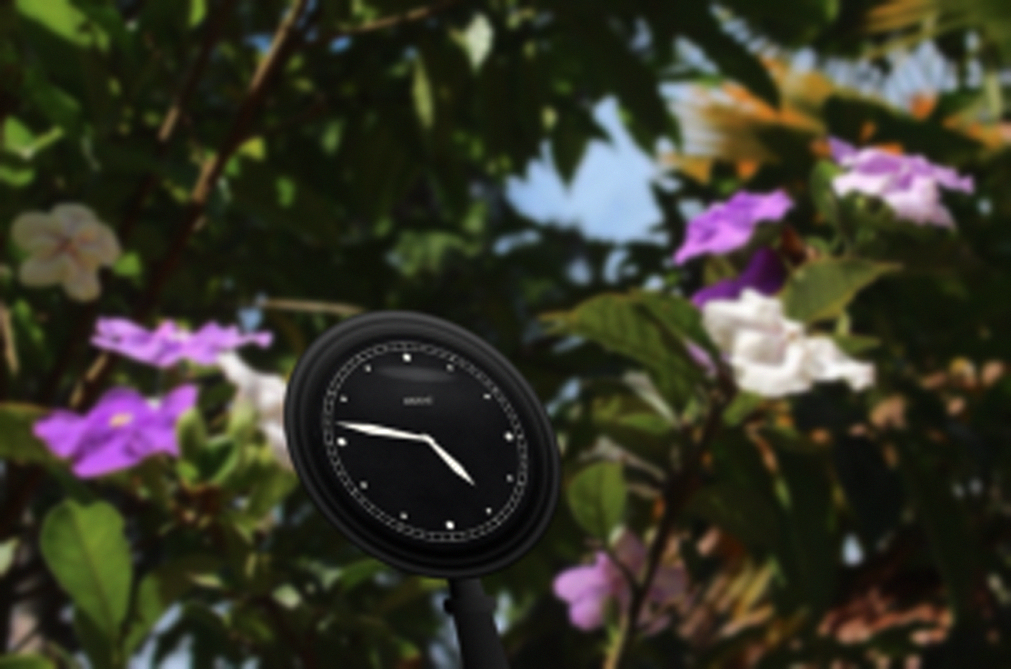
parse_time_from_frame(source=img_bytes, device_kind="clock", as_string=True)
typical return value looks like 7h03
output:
4h47
